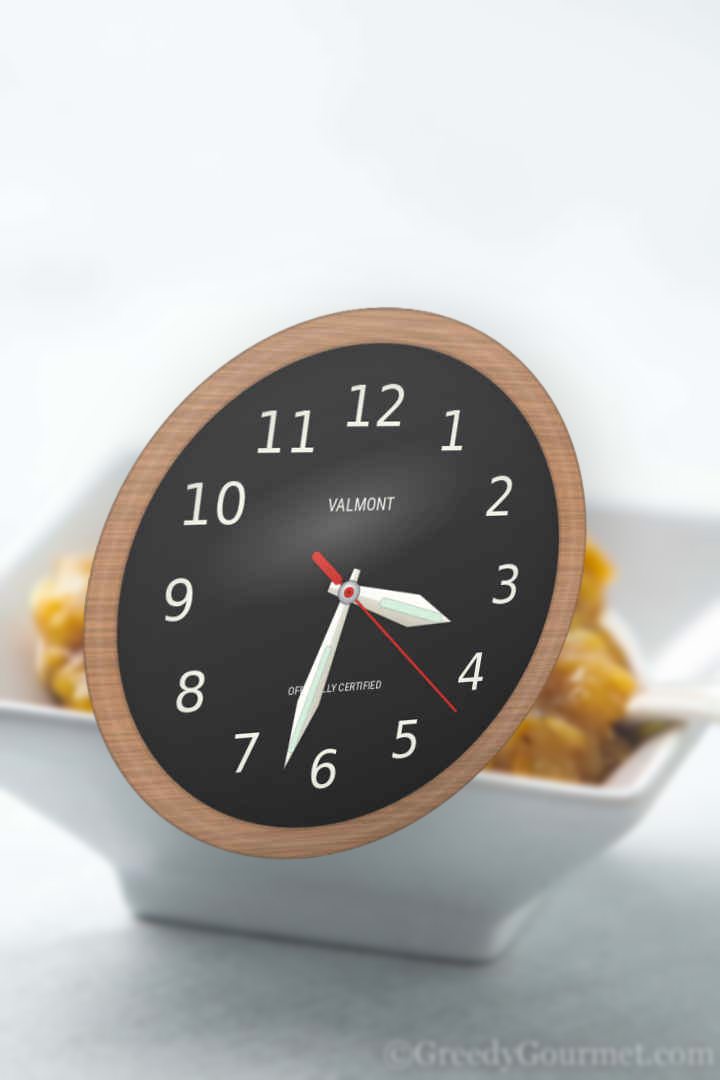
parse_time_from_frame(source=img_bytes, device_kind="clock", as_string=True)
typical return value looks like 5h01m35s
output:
3h32m22s
